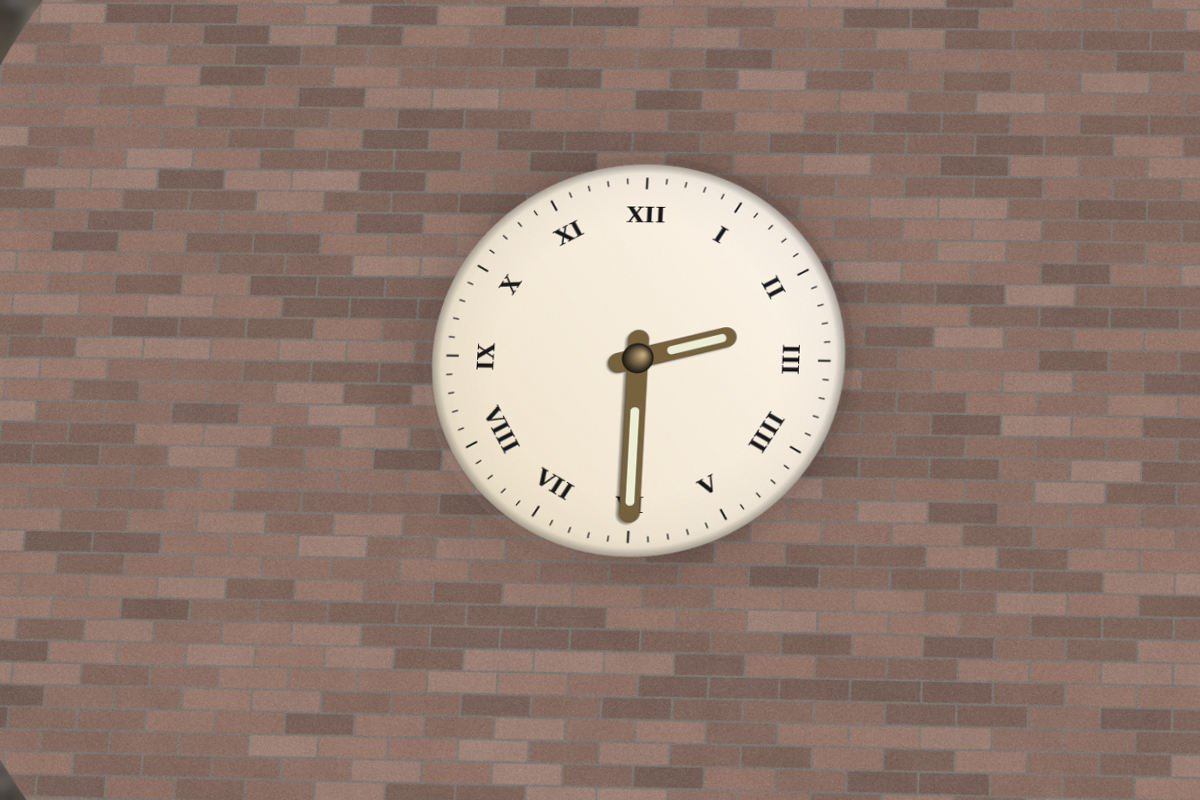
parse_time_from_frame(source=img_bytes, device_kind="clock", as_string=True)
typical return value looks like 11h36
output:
2h30
